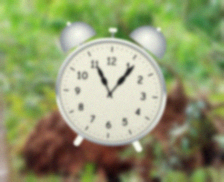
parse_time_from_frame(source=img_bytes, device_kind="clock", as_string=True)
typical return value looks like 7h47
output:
11h06
